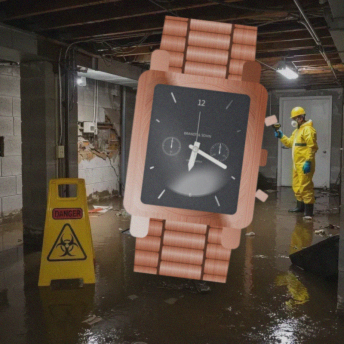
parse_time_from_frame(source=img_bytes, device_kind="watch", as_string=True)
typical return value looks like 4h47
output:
6h19
